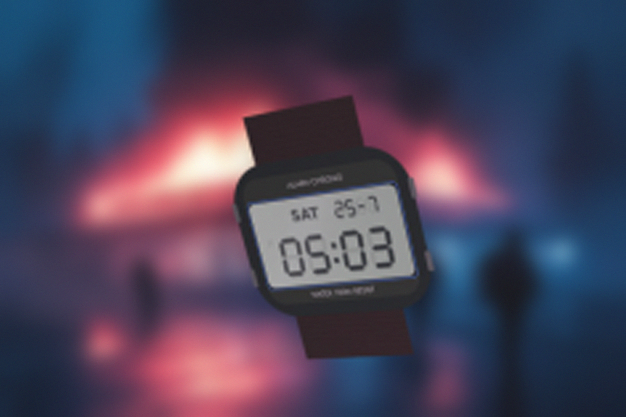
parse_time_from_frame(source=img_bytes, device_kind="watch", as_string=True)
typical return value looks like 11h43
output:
5h03
